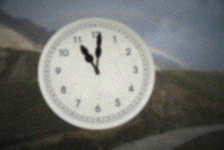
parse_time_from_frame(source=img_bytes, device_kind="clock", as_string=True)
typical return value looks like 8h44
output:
11h01
